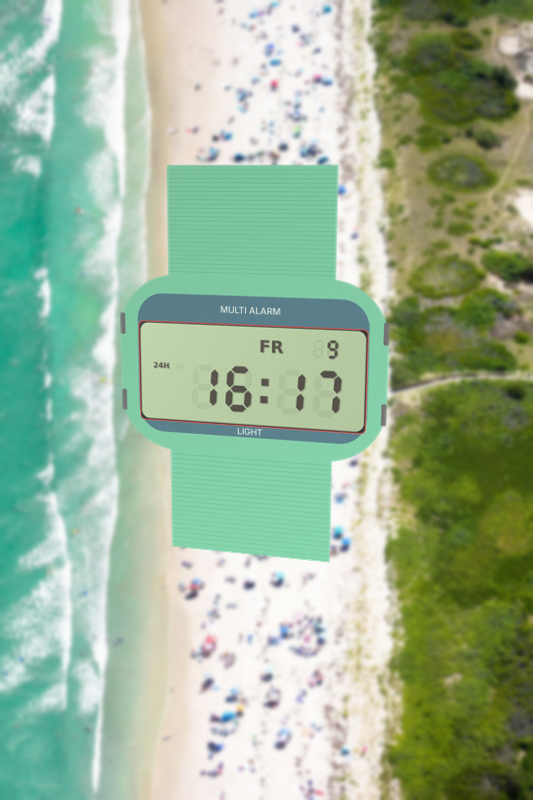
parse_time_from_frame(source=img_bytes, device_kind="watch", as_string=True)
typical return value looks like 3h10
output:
16h17
